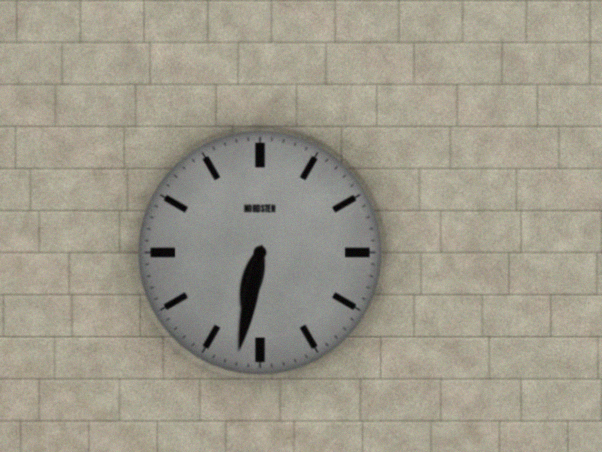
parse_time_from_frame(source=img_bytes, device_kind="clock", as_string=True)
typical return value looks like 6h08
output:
6h32
